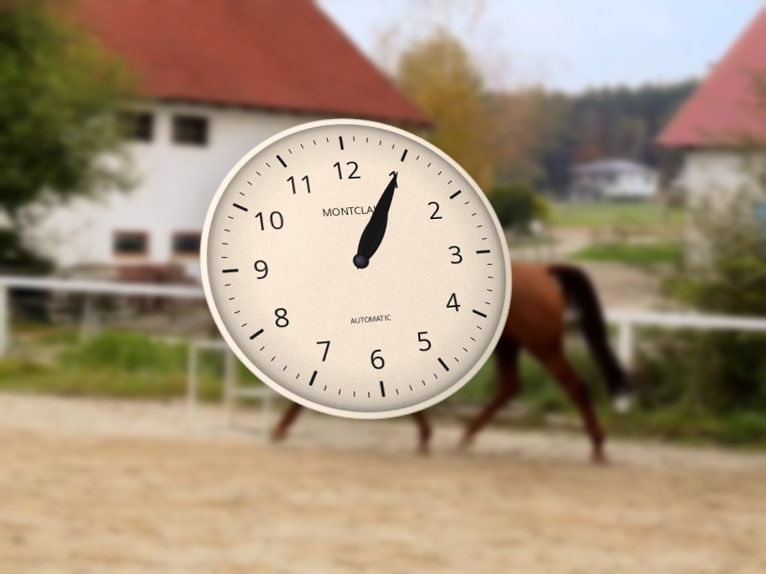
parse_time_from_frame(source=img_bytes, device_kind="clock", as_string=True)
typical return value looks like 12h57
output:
1h05
